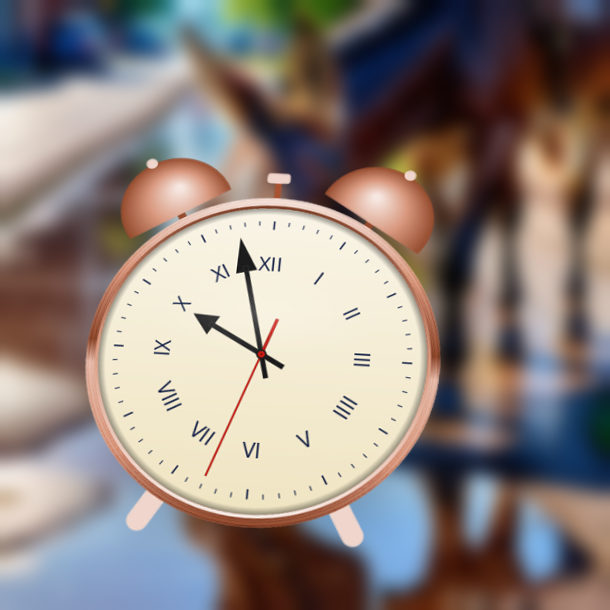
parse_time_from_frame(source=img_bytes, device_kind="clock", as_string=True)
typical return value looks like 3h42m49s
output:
9h57m33s
